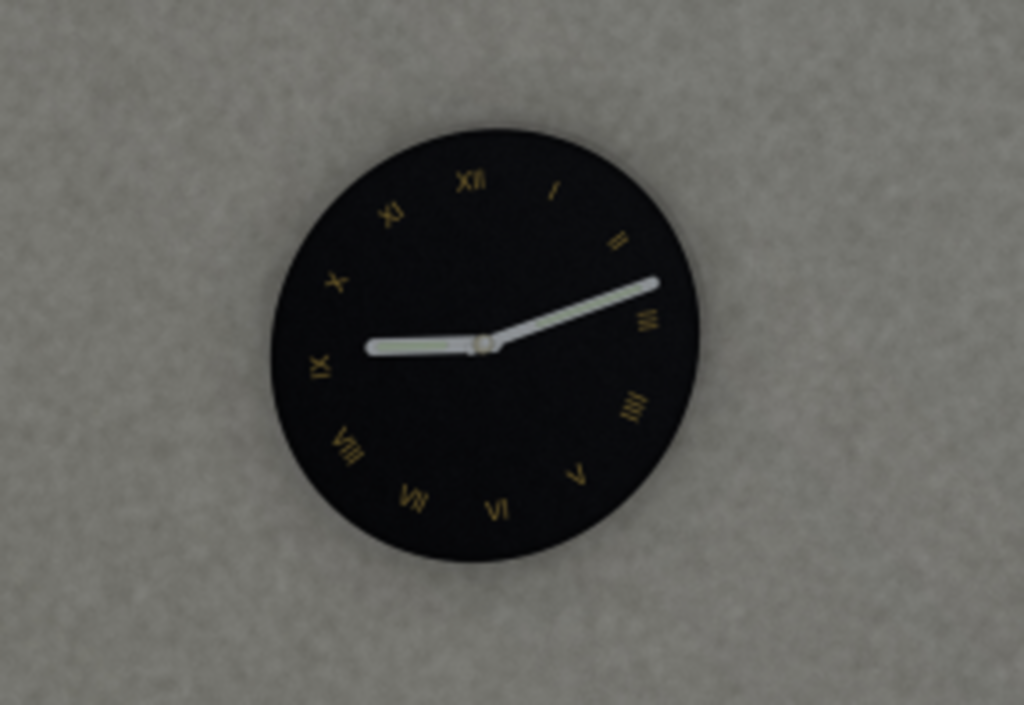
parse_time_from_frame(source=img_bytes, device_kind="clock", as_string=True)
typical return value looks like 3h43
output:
9h13
